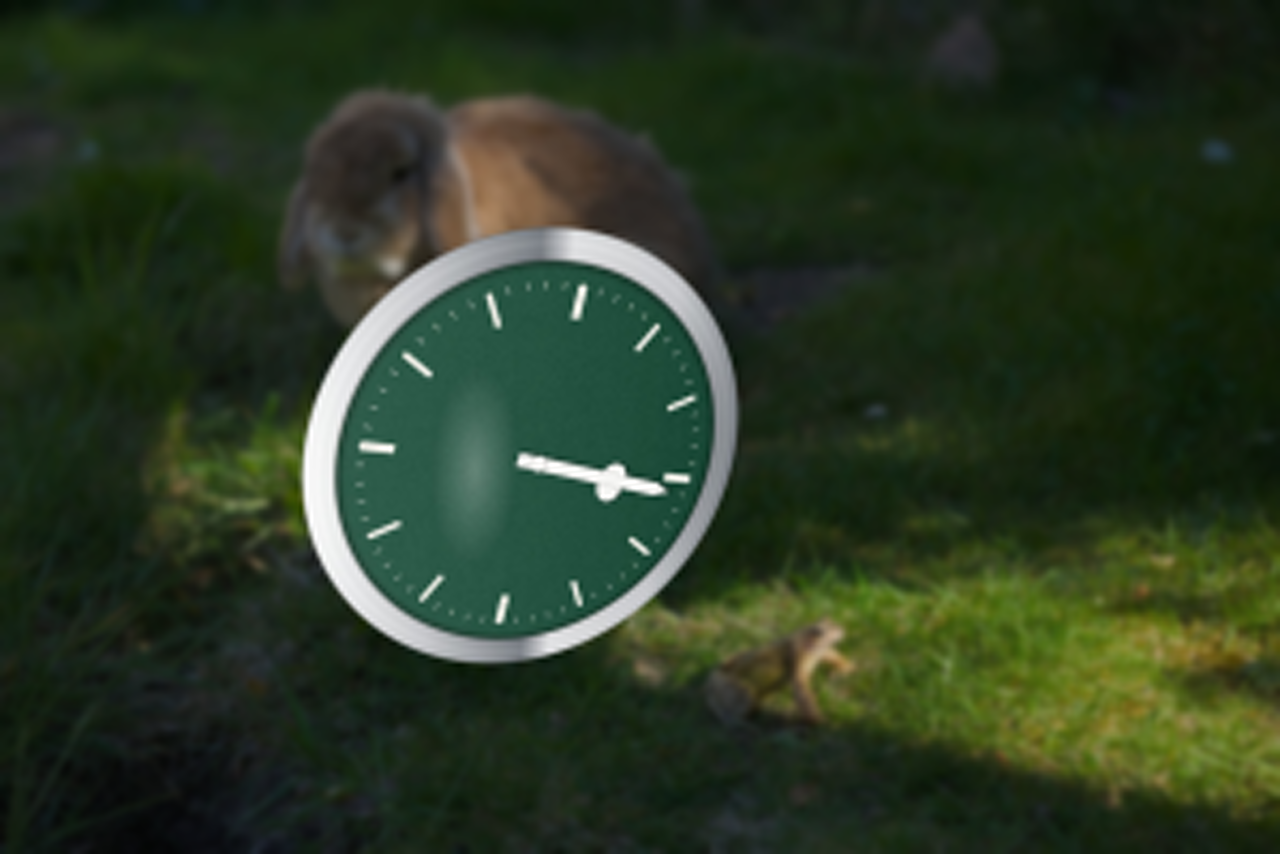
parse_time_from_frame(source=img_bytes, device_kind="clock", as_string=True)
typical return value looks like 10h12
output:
3h16
